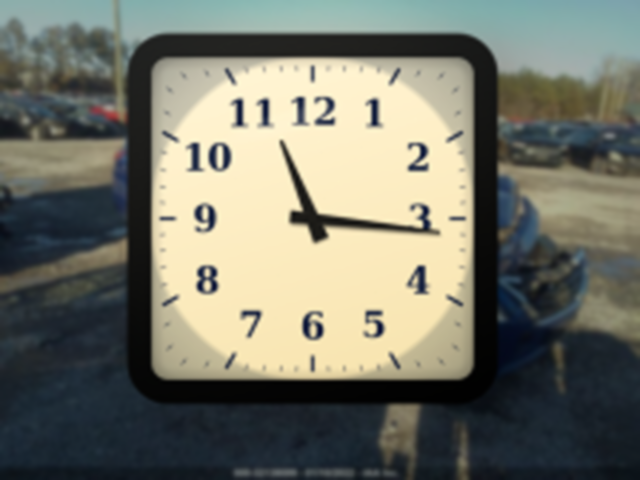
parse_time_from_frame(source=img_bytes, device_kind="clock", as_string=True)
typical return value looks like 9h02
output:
11h16
